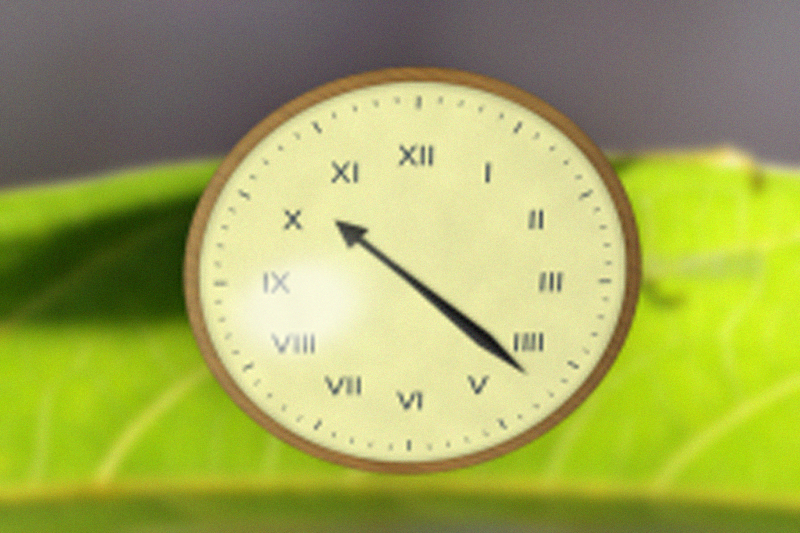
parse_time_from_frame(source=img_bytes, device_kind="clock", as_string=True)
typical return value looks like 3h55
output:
10h22
